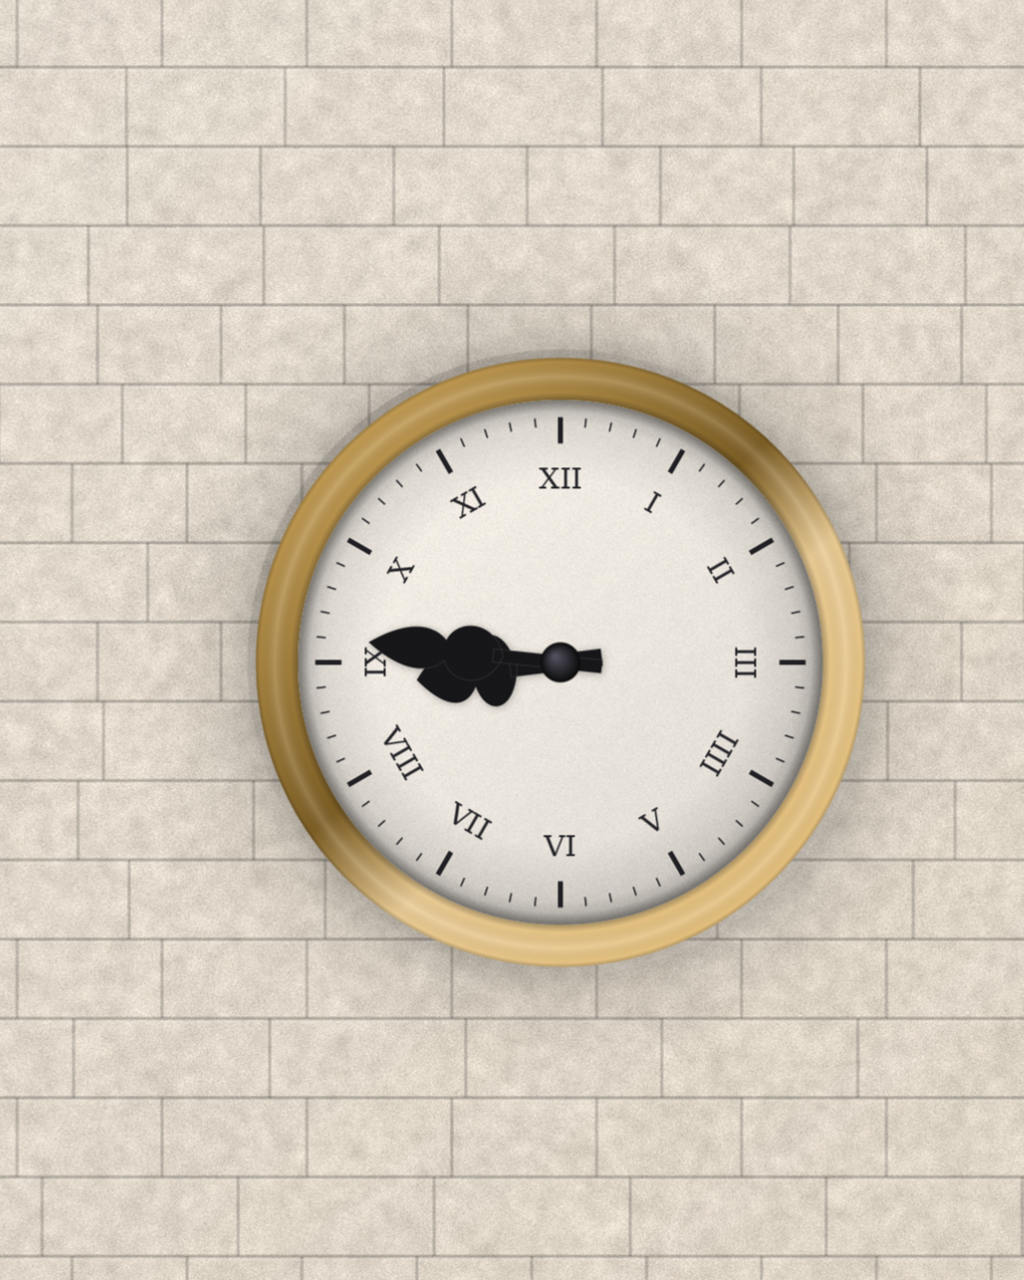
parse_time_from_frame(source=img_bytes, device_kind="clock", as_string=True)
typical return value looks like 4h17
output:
8h46
